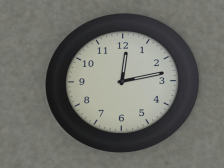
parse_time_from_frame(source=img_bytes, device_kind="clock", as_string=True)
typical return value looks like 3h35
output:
12h13
